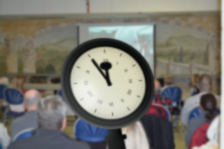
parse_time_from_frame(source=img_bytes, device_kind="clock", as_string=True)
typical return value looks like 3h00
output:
11h55
